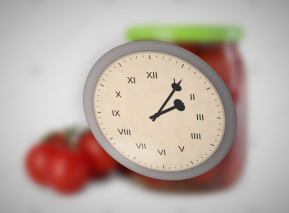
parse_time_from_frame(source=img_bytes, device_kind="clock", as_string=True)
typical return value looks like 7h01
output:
2h06
